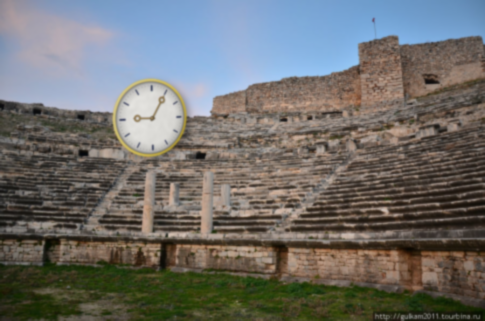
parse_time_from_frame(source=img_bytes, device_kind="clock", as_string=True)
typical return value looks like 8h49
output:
9h05
